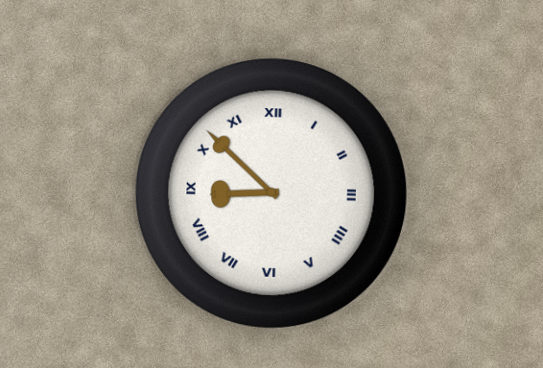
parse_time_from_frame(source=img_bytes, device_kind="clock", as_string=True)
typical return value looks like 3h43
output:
8h52
